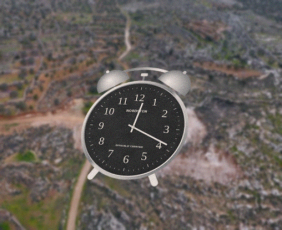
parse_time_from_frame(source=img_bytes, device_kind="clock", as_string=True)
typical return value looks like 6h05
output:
12h19
